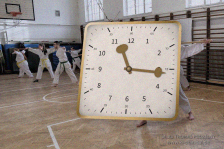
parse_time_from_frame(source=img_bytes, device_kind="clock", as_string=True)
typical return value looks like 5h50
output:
11h16
